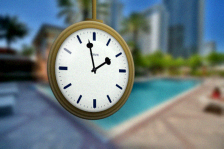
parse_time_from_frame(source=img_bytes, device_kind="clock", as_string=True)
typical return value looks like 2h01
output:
1h58
